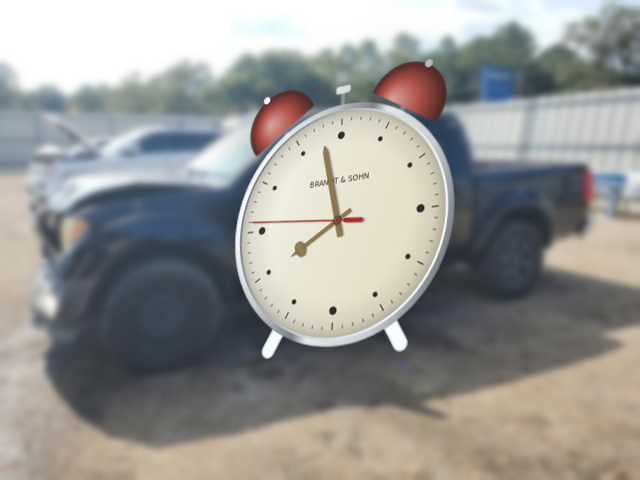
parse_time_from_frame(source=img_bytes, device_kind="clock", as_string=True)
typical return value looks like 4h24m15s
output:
7h57m46s
